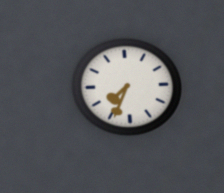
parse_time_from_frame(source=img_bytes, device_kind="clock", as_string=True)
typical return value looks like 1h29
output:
7h34
